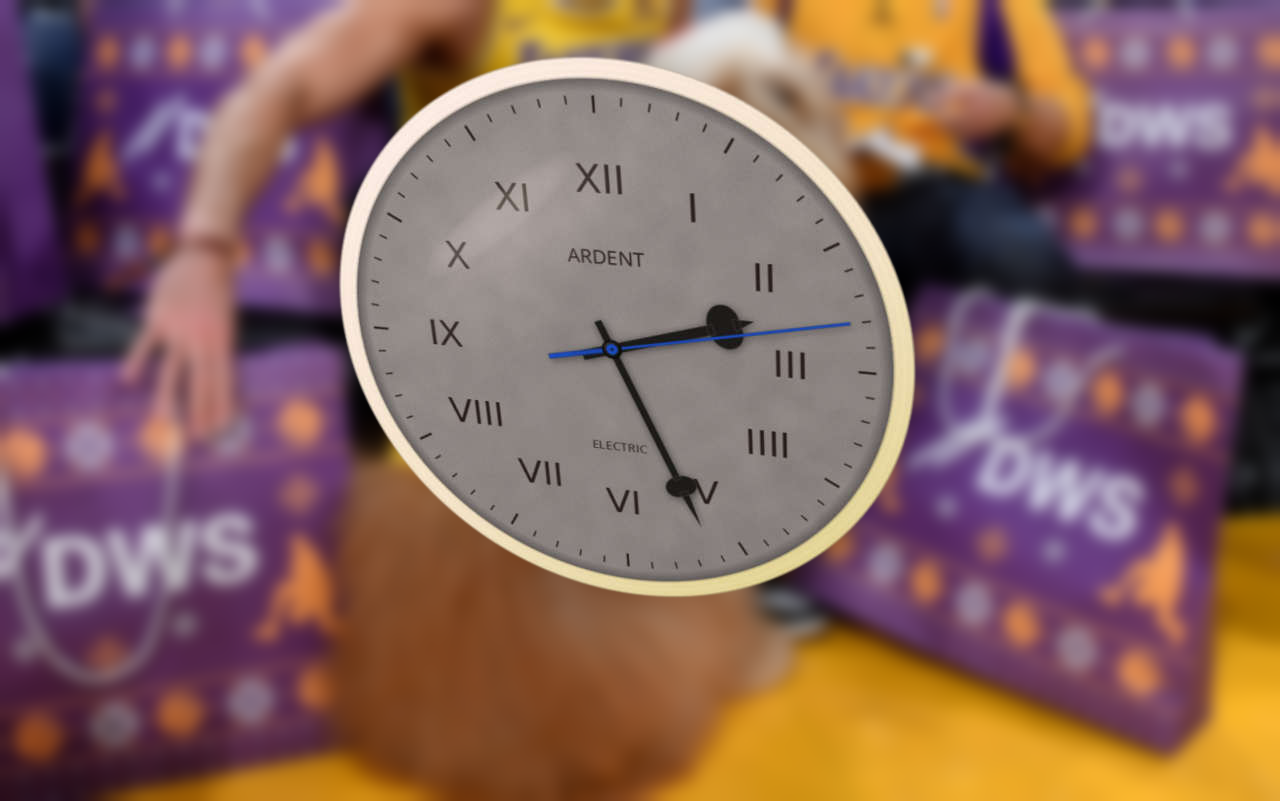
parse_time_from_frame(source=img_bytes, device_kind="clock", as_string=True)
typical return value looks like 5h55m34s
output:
2h26m13s
